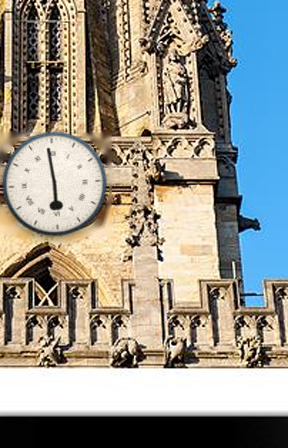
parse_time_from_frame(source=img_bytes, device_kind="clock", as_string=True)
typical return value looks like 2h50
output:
5h59
